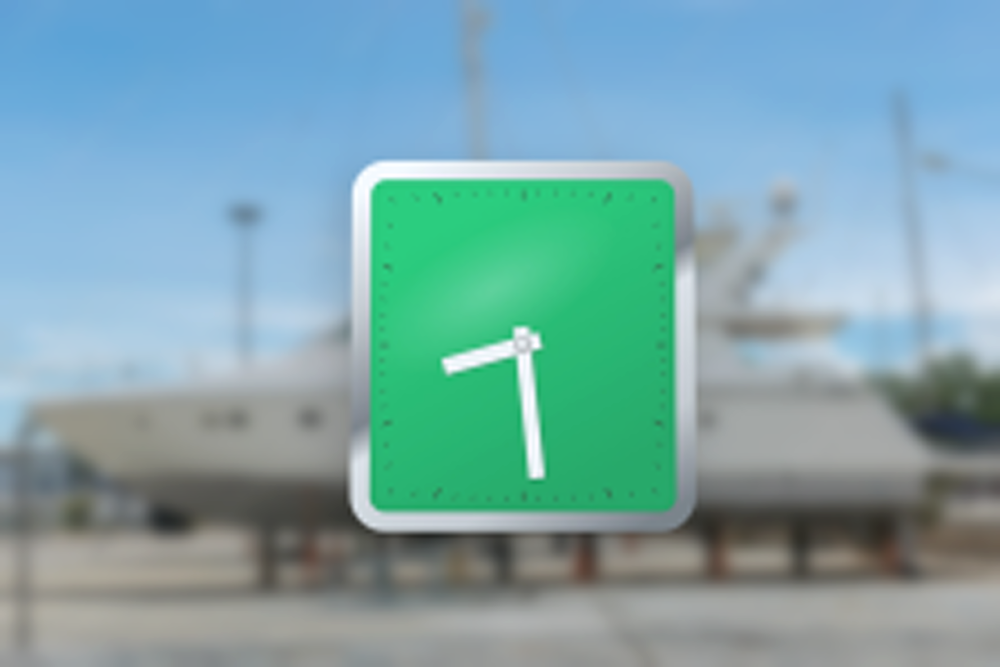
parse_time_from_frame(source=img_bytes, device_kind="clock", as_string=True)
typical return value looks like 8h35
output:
8h29
